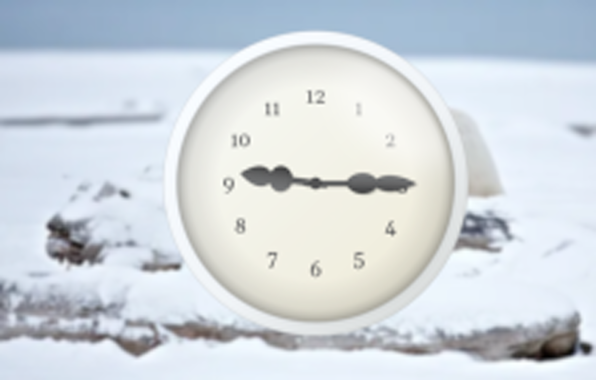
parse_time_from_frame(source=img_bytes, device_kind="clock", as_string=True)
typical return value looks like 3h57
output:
9h15
